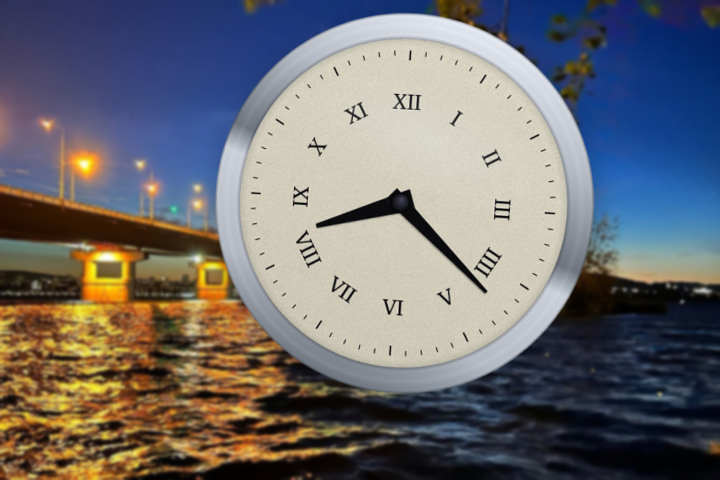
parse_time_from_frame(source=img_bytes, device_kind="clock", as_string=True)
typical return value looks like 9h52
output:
8h22
